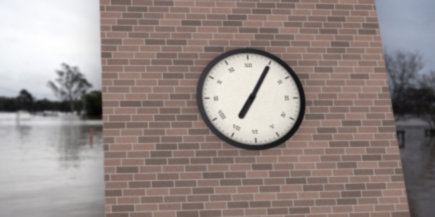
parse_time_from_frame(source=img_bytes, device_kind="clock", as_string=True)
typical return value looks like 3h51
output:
7h05
